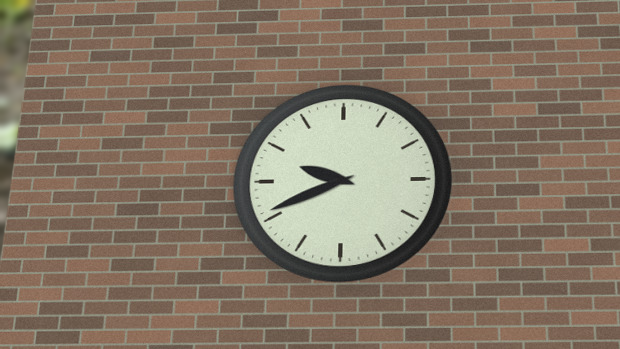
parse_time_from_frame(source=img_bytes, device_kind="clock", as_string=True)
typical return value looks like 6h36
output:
9h41
